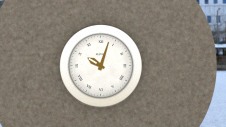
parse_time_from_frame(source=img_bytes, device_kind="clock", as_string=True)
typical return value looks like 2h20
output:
10h03
